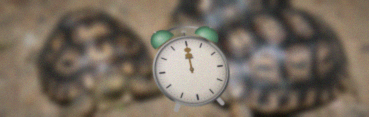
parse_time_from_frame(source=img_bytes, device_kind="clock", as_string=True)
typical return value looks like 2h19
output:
12h00
